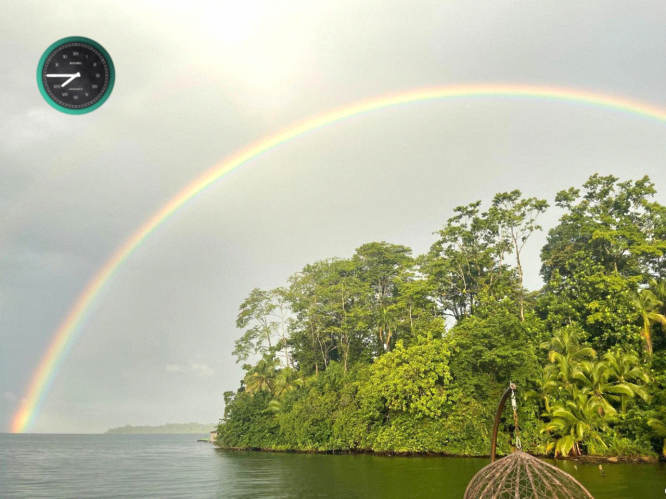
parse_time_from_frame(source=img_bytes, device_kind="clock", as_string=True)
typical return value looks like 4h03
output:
7h45
